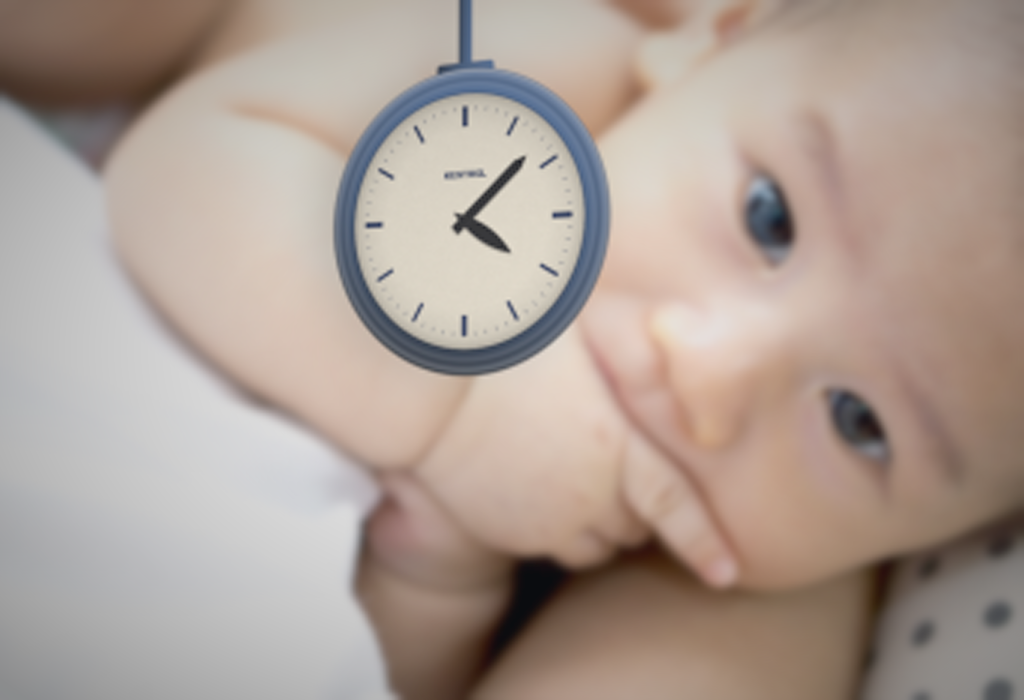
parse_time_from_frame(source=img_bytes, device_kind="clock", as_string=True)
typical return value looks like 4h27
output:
4h08
